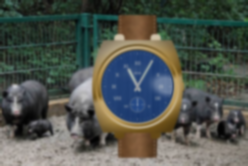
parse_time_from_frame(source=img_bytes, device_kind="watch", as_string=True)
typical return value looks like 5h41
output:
11h05
